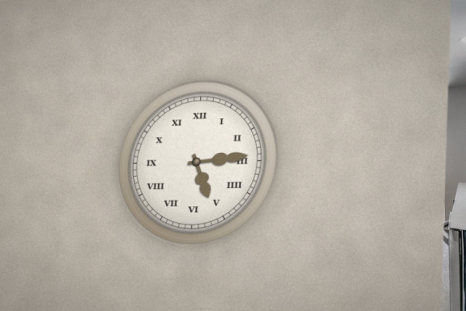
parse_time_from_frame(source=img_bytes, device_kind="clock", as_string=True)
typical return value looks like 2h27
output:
5h14
